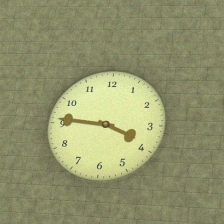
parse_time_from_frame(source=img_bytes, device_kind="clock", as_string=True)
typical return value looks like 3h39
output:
3h46
